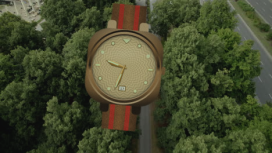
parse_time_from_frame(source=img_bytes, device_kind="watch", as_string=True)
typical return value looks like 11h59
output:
9h33
